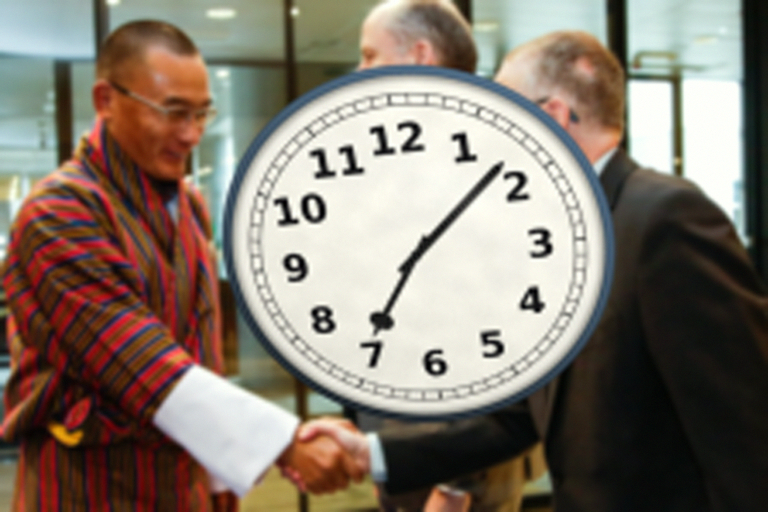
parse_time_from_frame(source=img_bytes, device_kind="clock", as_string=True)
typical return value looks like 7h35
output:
7h08
